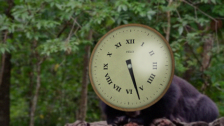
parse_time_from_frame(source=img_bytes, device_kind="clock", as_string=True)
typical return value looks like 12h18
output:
5h27
